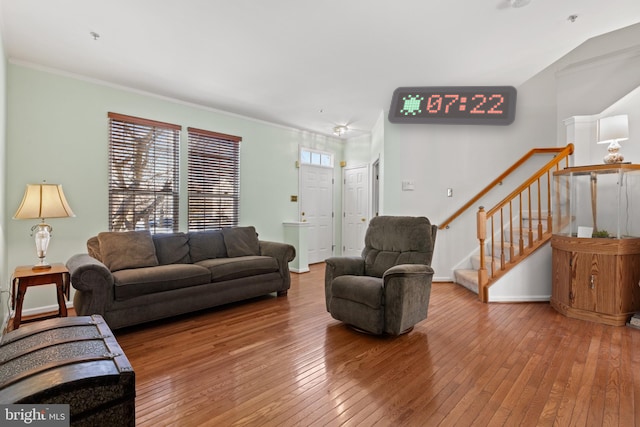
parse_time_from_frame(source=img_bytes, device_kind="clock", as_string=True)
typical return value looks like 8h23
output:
7h22
